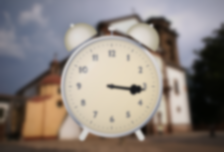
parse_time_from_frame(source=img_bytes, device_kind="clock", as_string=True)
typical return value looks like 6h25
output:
3h16
